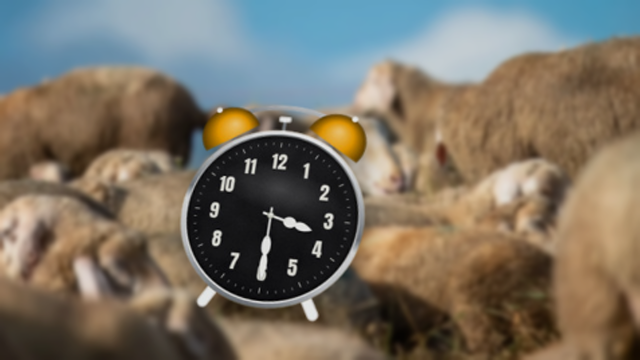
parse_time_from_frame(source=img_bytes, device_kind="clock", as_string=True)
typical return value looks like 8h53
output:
3h30
